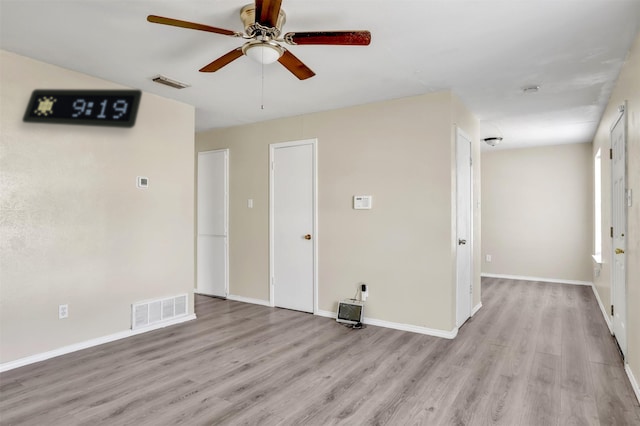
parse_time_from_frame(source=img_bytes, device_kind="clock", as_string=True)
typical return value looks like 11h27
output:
9h19
